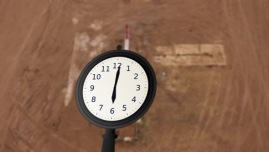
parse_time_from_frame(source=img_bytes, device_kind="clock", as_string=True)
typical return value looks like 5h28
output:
6h01
